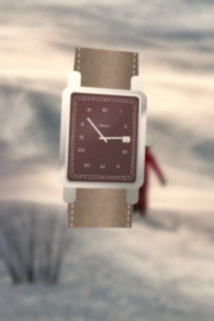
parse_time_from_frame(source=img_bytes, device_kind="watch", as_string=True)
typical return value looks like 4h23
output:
2h53
